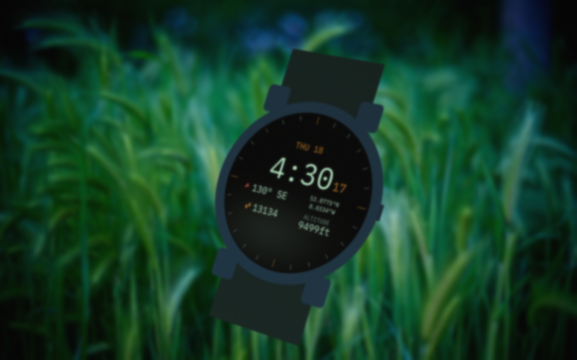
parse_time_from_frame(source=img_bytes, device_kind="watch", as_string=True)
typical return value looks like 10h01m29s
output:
4h30m17s
